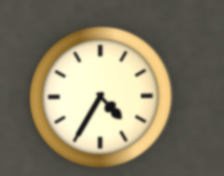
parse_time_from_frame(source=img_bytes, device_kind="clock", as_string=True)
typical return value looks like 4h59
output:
4h35
